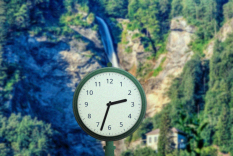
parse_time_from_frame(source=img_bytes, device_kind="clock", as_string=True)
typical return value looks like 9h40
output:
2h33
